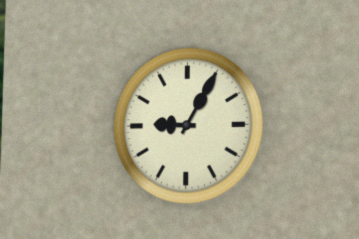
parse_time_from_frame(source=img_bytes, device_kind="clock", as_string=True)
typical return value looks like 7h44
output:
9h05
